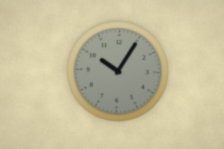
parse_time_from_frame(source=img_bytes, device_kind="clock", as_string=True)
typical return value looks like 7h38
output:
10h05
